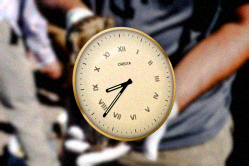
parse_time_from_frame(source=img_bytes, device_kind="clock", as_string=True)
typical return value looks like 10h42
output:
8h38
